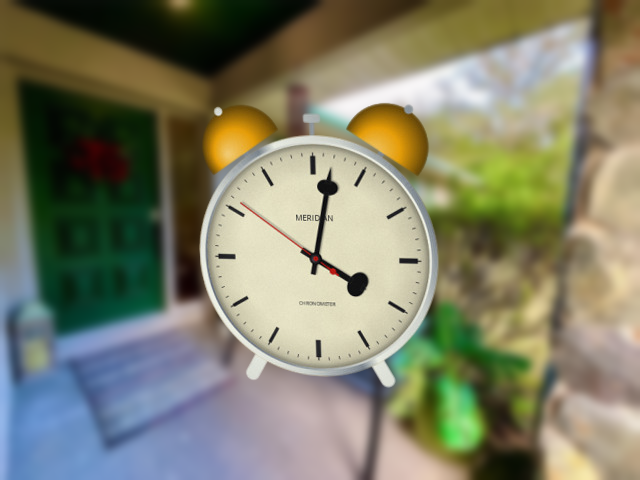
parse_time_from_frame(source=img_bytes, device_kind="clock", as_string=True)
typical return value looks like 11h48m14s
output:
4h01m51s
